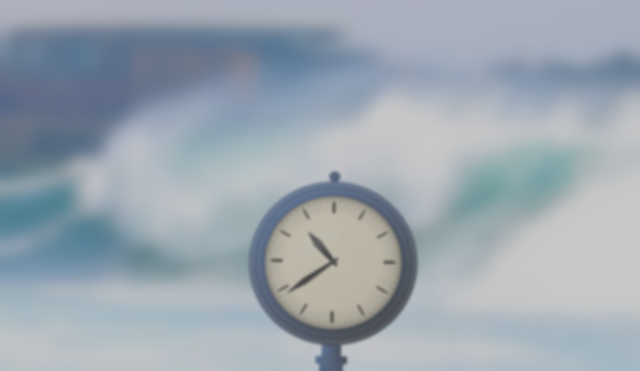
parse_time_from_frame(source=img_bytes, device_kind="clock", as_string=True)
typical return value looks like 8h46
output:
10h39
